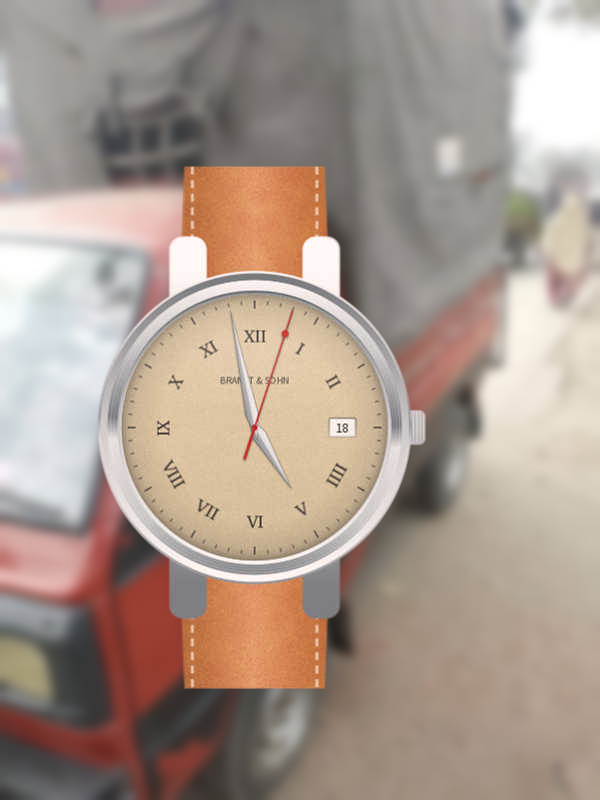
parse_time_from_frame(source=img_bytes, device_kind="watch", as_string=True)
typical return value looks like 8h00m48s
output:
4h58m03s
